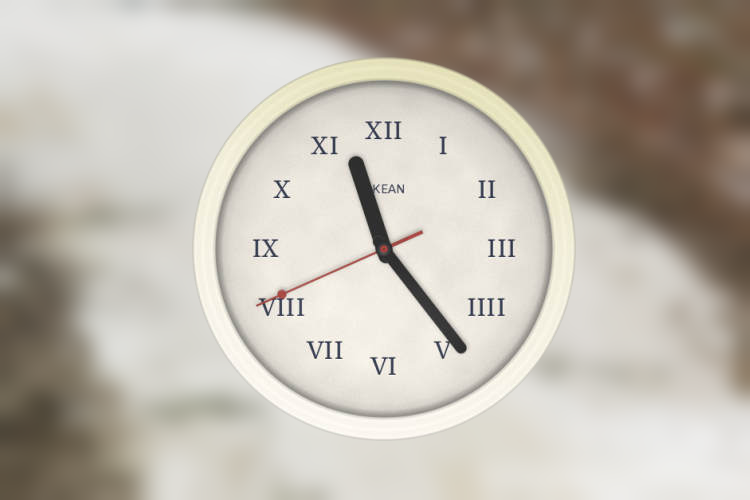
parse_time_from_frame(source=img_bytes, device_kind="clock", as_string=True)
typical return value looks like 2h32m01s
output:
11h23m41s
